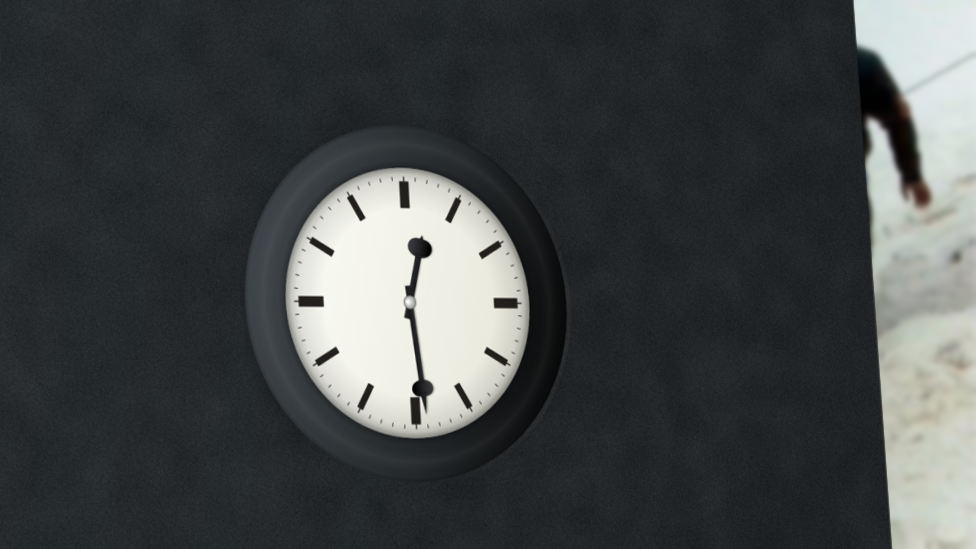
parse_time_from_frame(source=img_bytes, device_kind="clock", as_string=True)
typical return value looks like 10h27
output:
12h29
